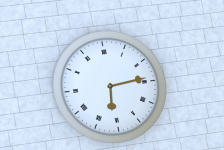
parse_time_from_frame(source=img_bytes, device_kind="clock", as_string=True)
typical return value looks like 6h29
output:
6h14
